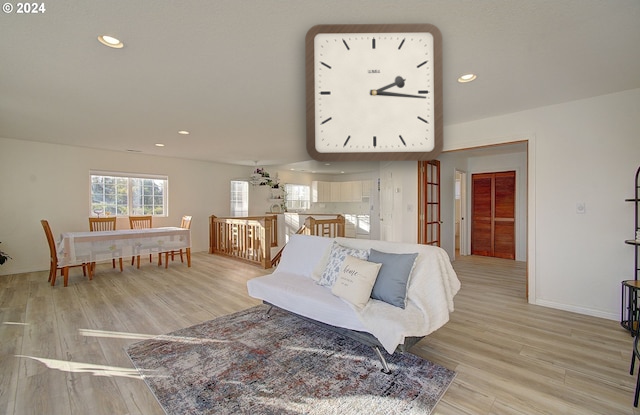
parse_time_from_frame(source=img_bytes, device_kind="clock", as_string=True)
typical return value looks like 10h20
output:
2h16
